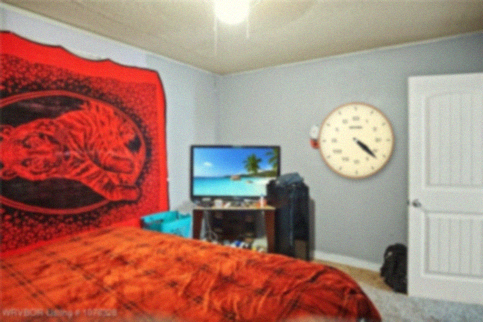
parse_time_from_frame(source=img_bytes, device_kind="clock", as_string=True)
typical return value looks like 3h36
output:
4h22
